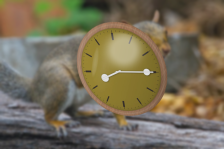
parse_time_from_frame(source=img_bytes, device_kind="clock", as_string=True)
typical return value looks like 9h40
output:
8h15
